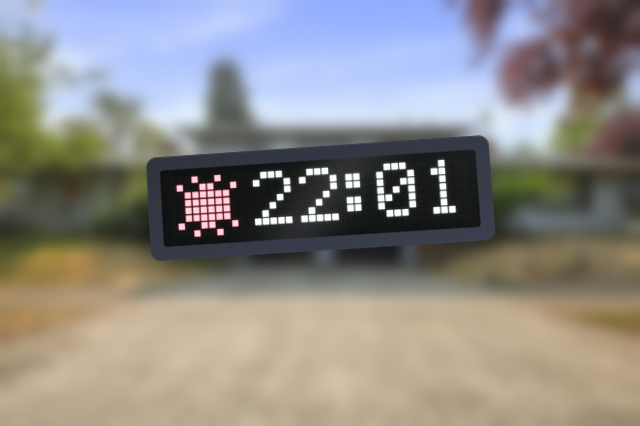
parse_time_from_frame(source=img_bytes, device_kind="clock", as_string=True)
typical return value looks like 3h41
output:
22h01
